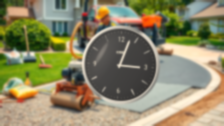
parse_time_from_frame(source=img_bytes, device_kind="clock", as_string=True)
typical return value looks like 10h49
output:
3h03
